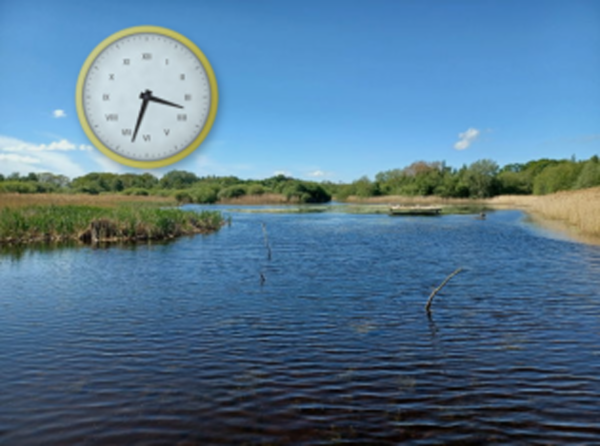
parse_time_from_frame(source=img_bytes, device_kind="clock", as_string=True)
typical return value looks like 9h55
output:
3h33
